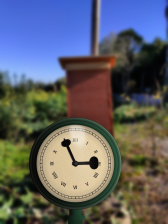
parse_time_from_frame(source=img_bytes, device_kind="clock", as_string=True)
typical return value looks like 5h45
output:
2h56
